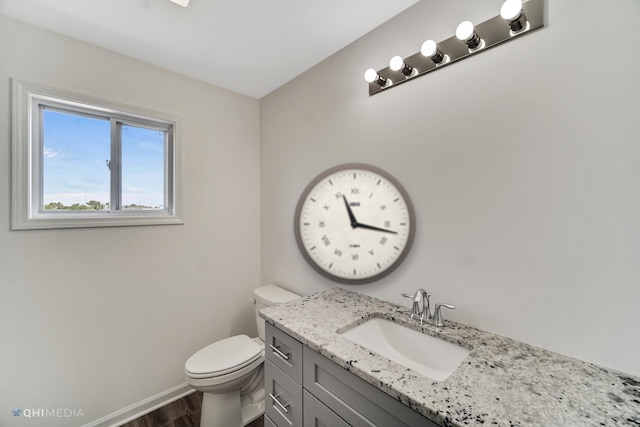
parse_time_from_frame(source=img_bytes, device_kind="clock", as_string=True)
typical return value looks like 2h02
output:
11h17
